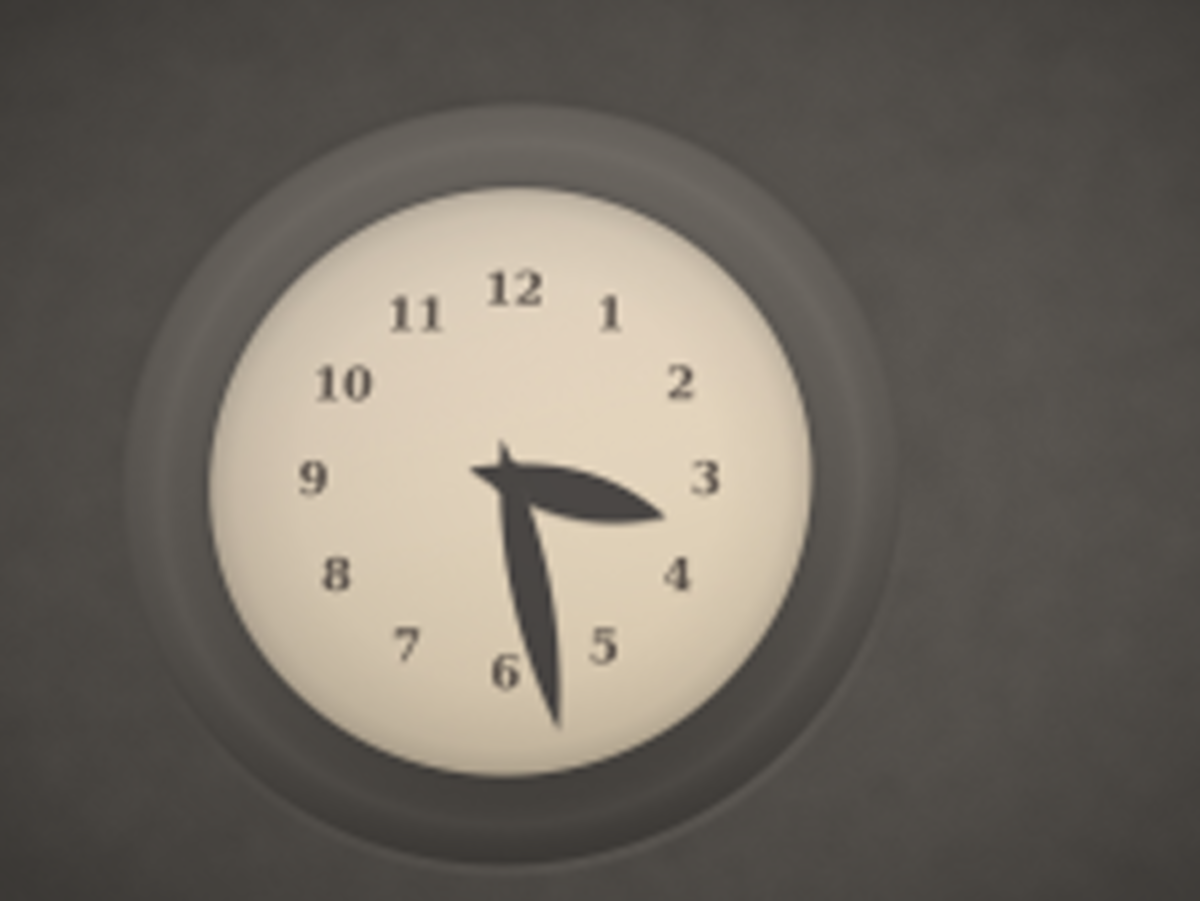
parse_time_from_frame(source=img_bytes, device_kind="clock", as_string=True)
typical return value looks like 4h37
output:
3h28
